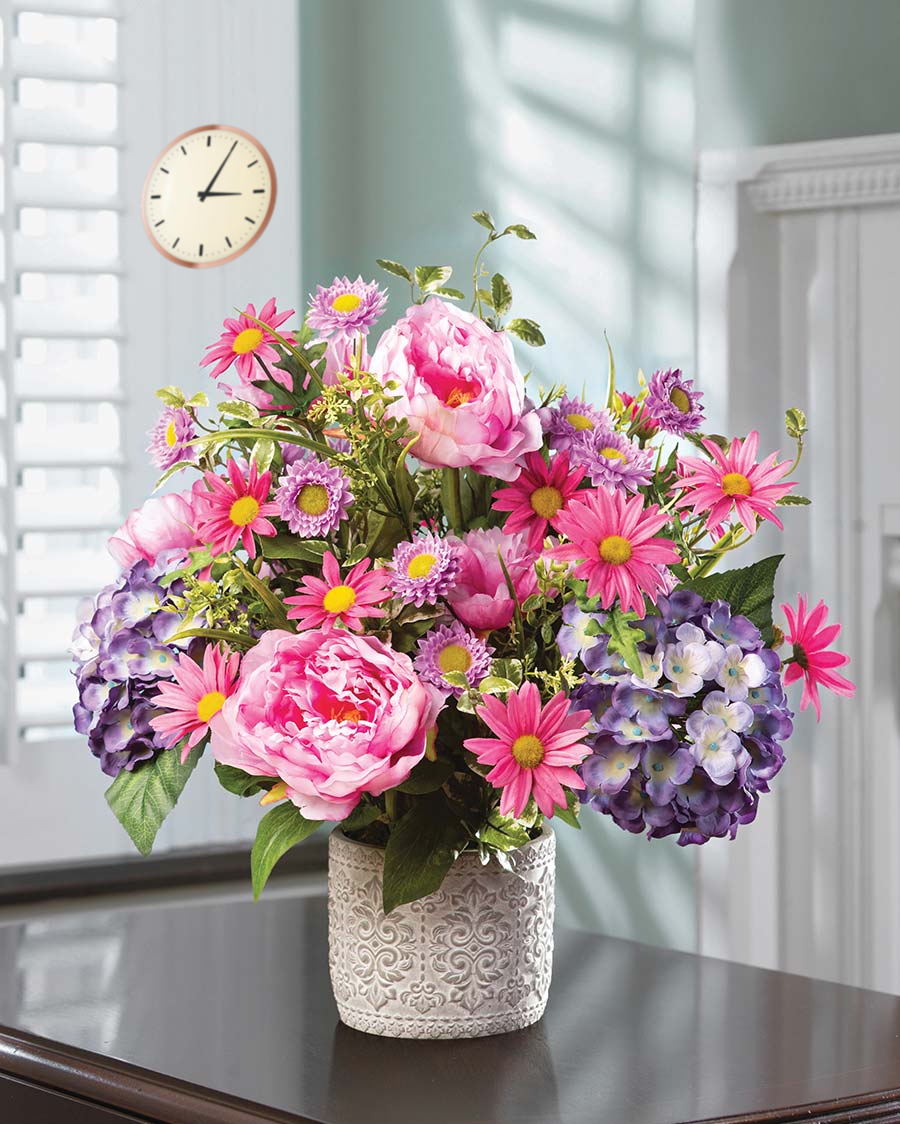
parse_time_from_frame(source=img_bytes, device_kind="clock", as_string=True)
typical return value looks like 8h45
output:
3h05
